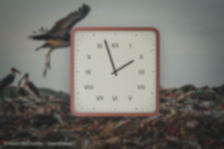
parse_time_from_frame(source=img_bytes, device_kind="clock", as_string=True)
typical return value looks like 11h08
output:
1h57
